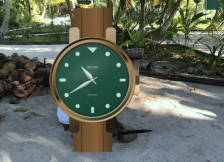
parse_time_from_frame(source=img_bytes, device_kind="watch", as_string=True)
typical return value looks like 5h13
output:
10h40
